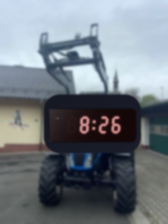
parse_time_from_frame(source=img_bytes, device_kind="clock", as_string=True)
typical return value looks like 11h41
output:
8h26
